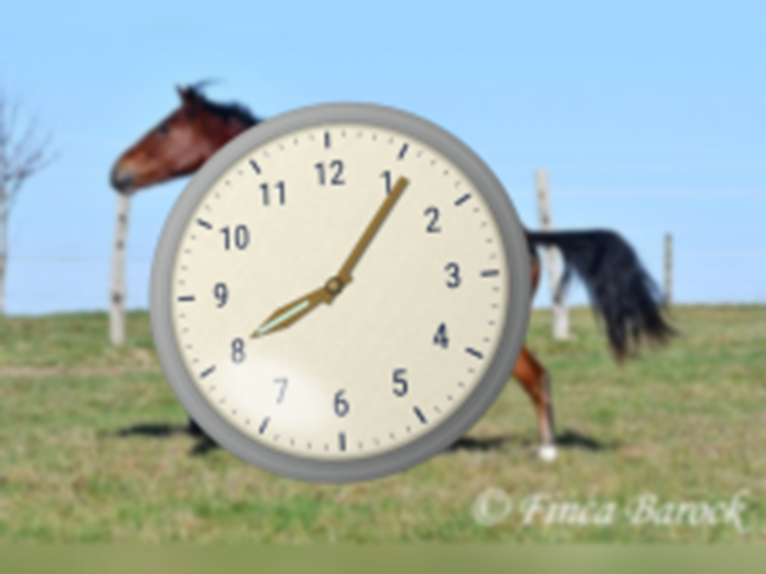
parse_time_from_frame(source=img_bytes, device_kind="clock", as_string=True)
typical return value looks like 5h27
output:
8h06
